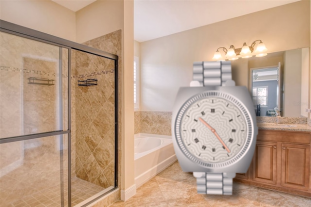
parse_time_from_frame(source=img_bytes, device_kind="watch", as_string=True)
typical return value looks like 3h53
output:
10h24
